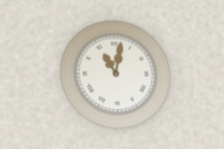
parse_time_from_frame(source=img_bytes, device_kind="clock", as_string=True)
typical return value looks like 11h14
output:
11h02
